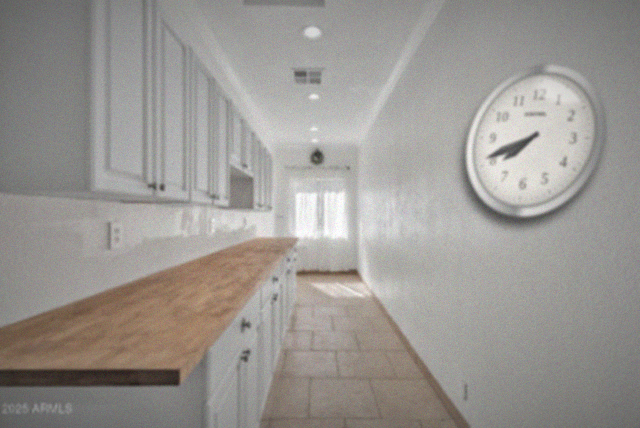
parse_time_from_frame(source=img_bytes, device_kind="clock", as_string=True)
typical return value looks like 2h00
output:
7h41
